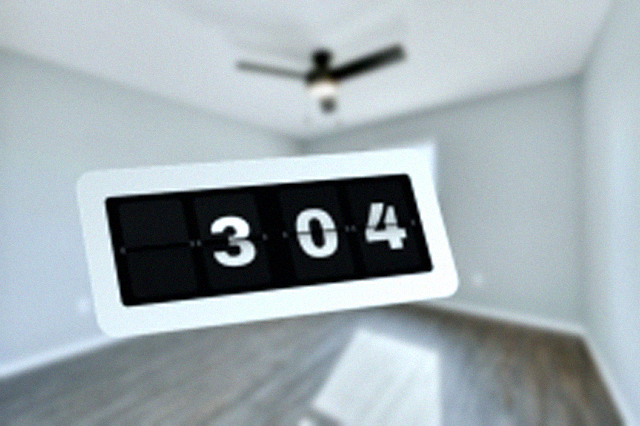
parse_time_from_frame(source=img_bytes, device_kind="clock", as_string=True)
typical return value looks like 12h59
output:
3h04
